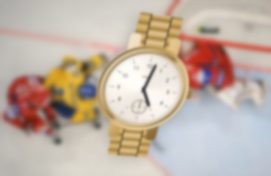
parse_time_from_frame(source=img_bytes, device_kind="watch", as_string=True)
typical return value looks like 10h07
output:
5h02
